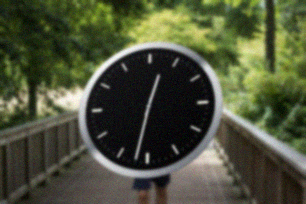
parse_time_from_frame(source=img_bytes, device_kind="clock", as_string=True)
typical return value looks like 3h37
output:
12h32
